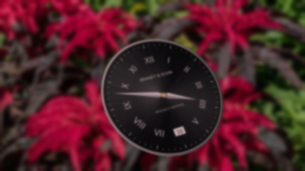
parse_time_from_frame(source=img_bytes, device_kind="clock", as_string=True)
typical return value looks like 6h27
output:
3h48
